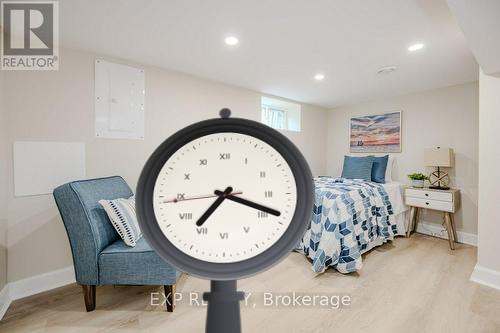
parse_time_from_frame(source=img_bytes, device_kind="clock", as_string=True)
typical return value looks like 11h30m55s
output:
7h18m44s
